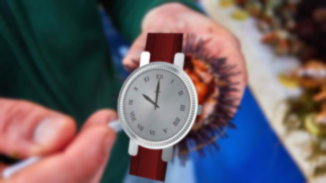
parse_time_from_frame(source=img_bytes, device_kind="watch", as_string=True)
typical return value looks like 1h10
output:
10h00
